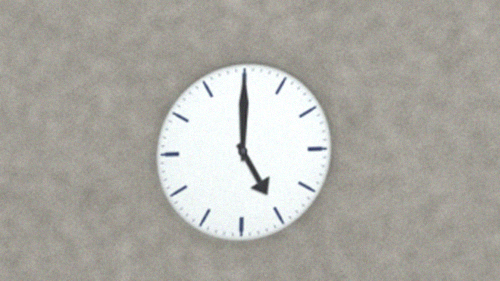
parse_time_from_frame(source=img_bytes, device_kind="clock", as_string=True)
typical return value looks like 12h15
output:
5h00
